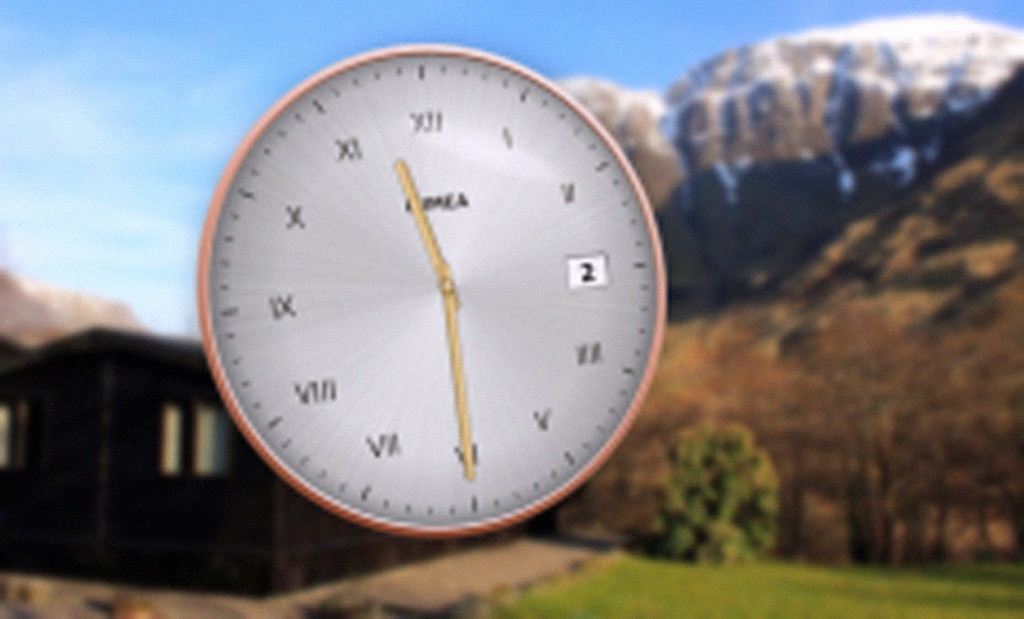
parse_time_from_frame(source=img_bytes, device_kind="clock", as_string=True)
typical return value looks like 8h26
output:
11h30
